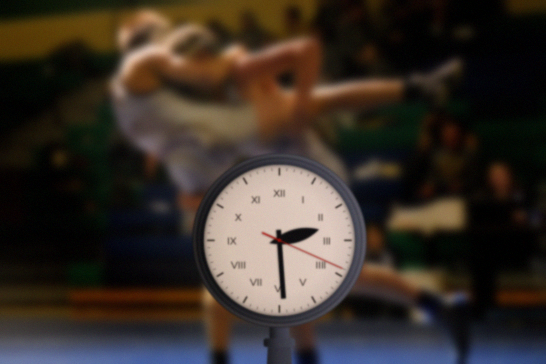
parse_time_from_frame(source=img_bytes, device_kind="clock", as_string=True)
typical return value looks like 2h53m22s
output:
2h29m19s
